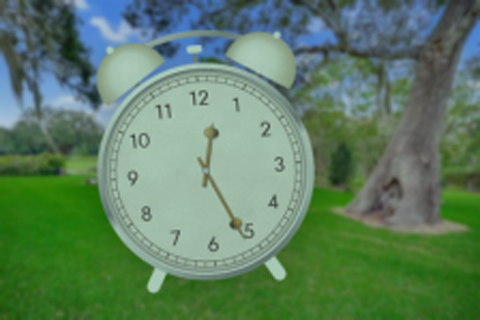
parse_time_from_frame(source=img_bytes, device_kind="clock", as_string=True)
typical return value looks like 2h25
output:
12h26
